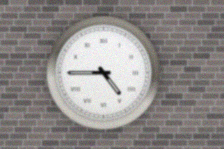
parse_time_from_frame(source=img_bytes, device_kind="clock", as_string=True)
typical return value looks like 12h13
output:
4h45
